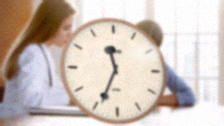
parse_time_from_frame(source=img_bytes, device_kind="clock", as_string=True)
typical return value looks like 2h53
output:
11h34
